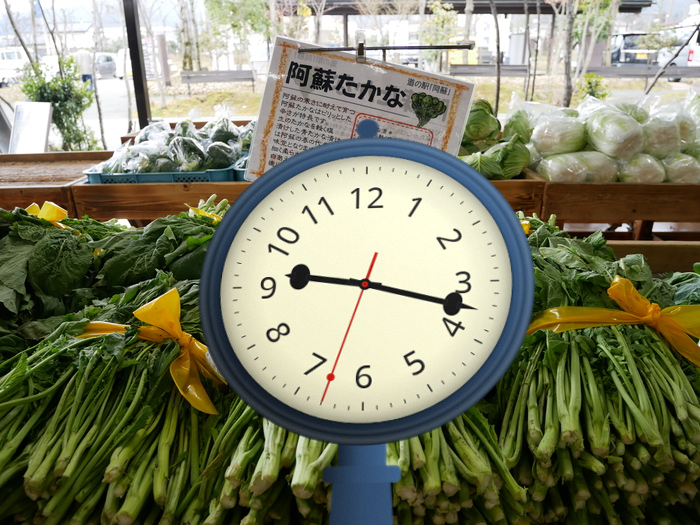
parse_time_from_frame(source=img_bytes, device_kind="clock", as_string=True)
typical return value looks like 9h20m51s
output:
9h17m33s
